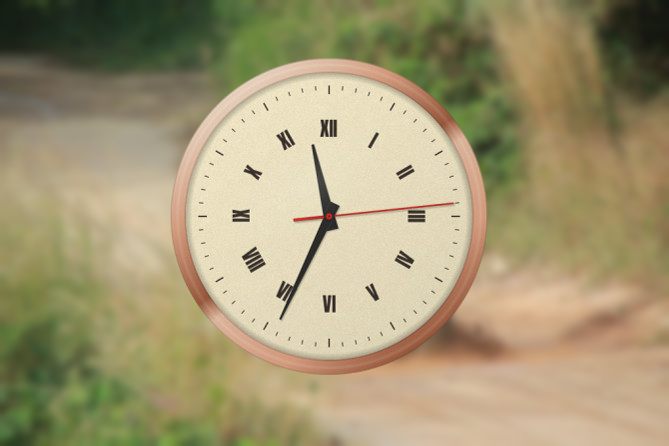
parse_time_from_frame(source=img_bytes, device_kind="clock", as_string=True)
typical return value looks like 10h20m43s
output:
11h34m14s
